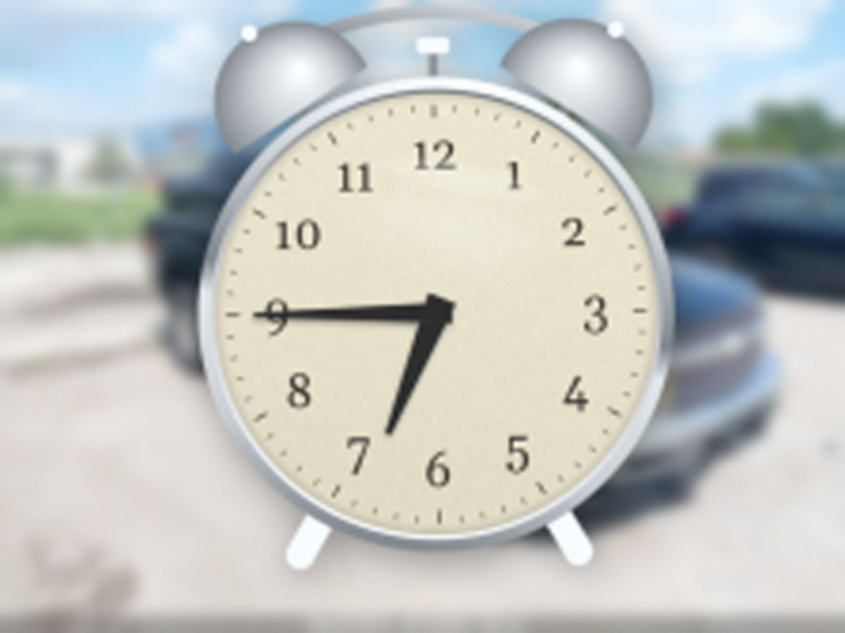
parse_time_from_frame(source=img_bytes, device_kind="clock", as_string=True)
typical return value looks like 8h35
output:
6h45
